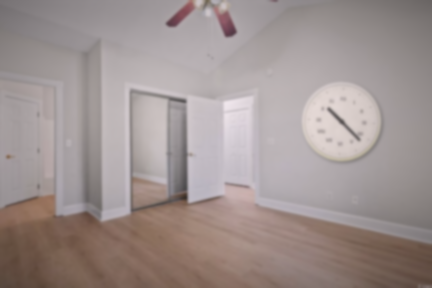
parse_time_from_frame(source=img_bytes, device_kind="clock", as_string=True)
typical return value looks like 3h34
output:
10h22
